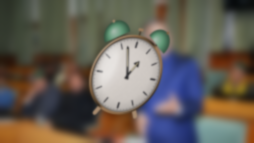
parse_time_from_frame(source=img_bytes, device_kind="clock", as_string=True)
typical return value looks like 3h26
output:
12h57
